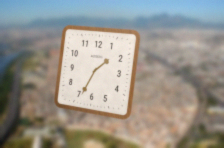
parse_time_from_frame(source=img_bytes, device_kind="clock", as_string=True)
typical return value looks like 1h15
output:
1h34
